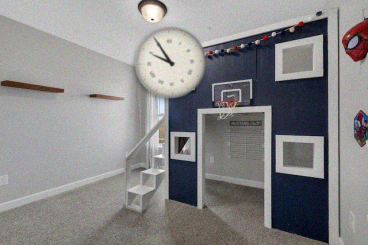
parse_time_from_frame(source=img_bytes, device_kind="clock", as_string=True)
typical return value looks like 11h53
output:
9h55
